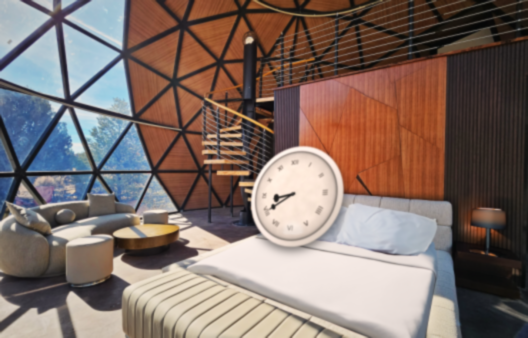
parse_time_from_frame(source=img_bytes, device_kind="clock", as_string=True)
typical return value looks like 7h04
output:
8h40
